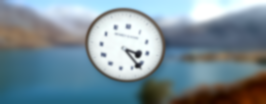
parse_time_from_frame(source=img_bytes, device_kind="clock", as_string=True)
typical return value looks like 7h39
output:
3h22
